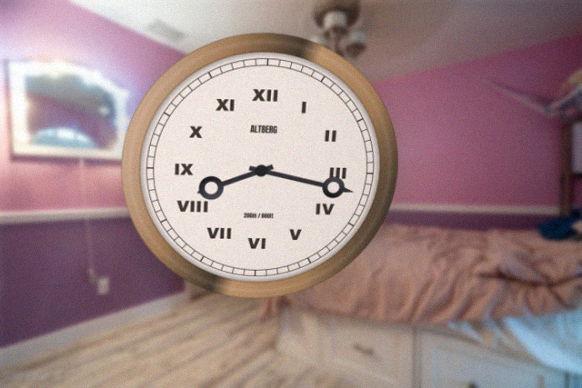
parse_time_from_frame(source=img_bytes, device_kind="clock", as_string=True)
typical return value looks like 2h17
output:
8h17
